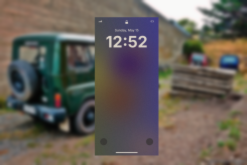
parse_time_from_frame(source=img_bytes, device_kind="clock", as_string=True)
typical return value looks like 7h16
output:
12h52
